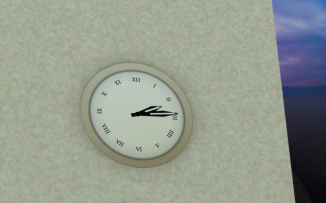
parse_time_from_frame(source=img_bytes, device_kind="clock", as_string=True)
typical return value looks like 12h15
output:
2h14
